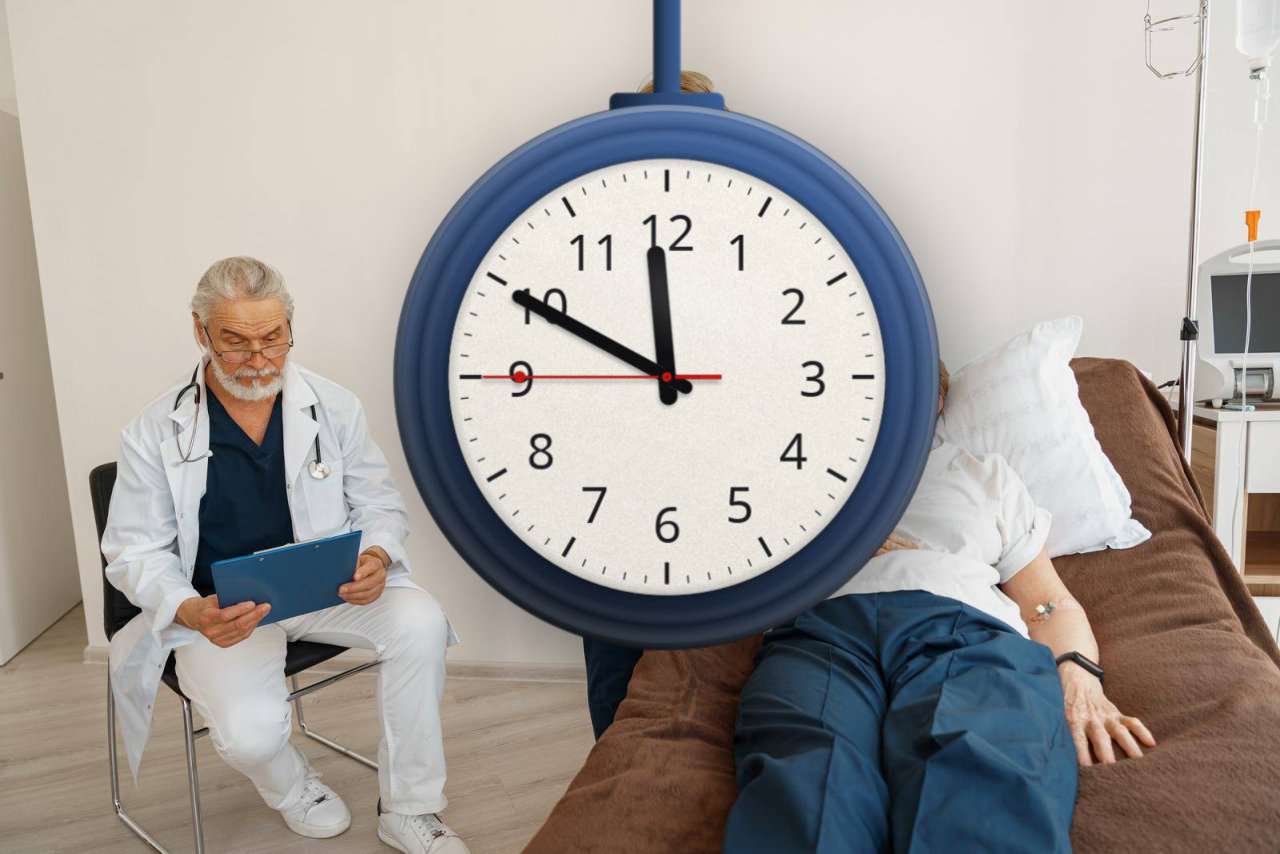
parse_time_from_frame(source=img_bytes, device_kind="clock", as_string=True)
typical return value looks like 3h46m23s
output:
11h49m45s
